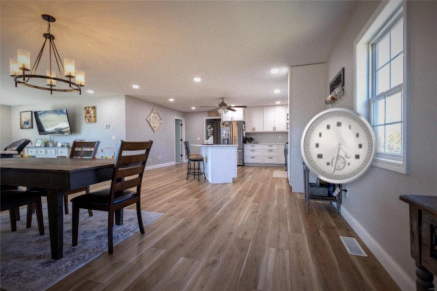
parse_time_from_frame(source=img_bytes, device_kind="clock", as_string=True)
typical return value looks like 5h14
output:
4h32
